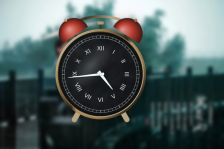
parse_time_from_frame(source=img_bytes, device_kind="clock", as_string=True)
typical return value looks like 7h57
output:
4h44
